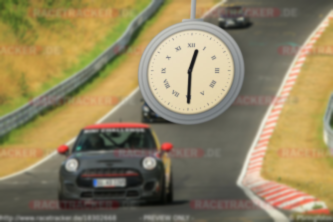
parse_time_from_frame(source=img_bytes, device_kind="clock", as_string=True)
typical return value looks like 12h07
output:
12h30
